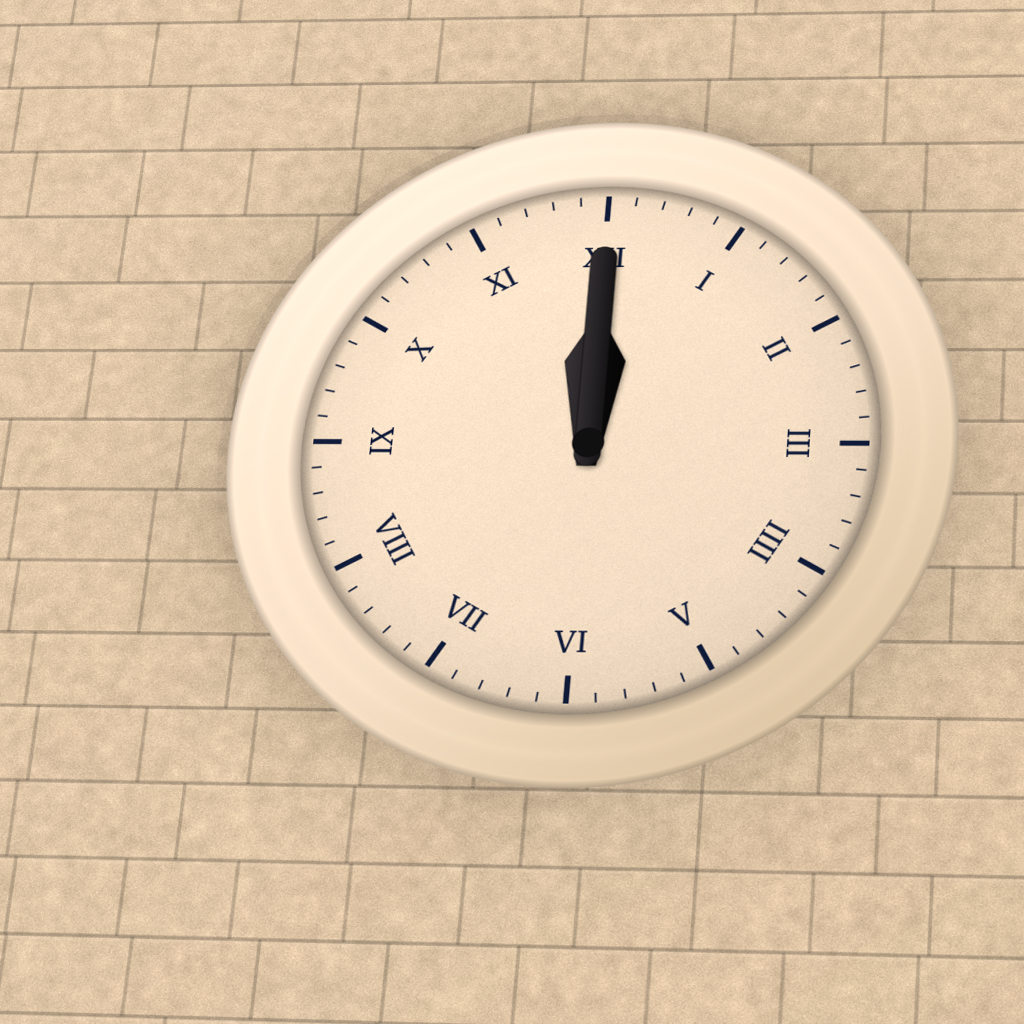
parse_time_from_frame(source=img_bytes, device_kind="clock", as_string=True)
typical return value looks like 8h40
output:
12h00
